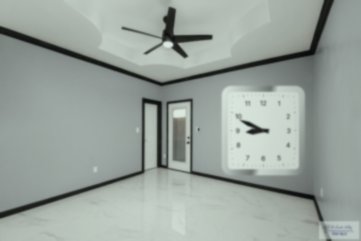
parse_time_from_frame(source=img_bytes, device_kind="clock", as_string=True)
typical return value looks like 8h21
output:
8h49
